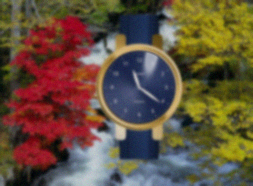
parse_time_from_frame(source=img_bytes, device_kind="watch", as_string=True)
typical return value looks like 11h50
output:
11h21
